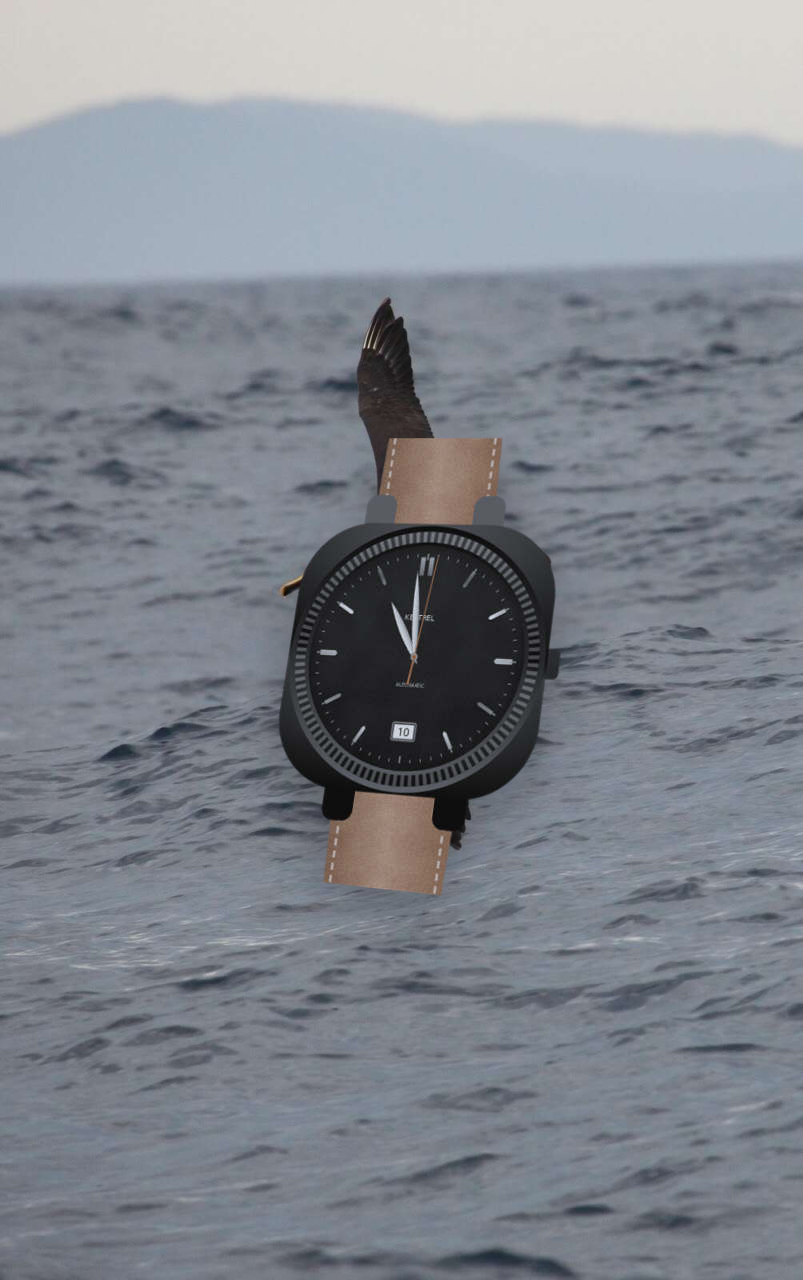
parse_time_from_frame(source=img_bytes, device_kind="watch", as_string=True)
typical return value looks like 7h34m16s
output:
10h59m01s
